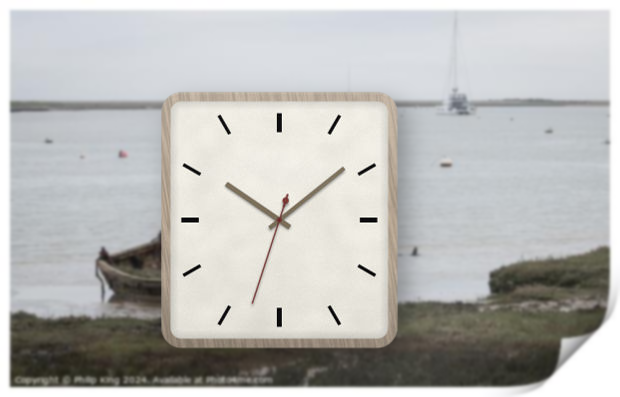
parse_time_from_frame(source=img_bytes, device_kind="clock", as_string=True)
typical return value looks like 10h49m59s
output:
10h08m33s
